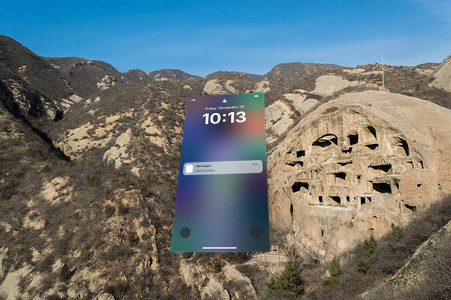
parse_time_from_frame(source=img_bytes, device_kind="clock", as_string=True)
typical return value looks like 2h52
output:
10h13
